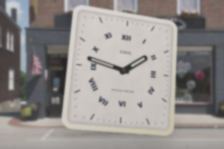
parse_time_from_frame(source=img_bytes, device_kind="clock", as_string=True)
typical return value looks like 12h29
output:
1h47
